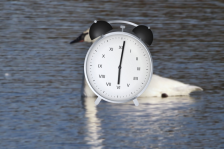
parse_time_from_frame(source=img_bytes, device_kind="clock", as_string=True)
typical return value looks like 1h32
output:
6h01
